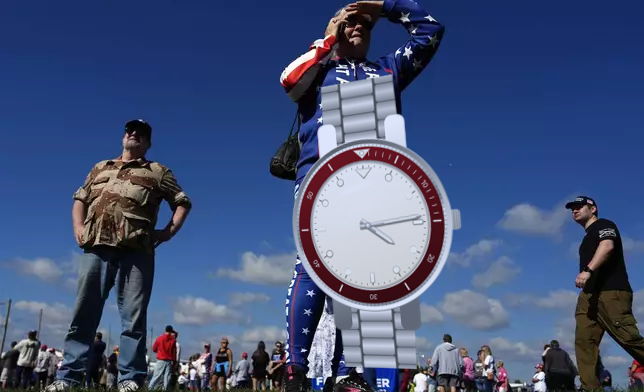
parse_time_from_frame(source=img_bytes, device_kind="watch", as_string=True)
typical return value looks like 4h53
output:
4h14
